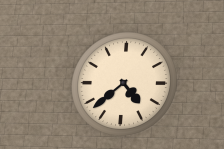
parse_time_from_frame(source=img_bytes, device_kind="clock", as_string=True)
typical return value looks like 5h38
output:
4h38
